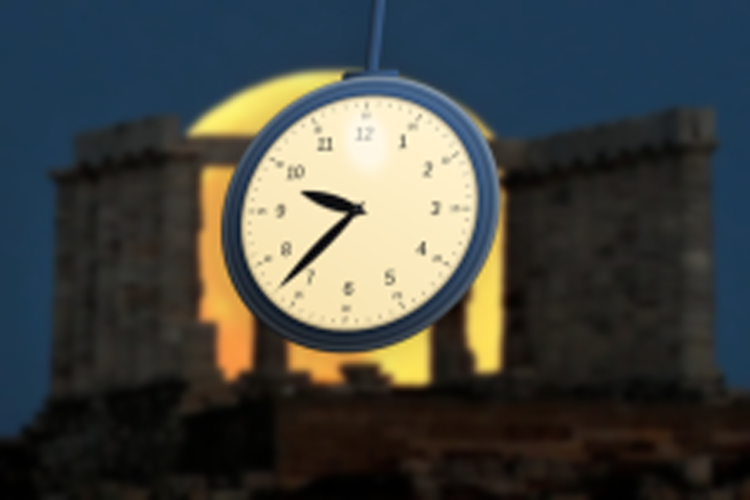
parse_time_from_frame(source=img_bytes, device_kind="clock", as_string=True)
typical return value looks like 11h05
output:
9h37
